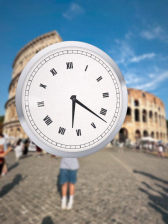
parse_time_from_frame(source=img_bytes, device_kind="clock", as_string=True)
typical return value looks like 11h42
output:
6h22
